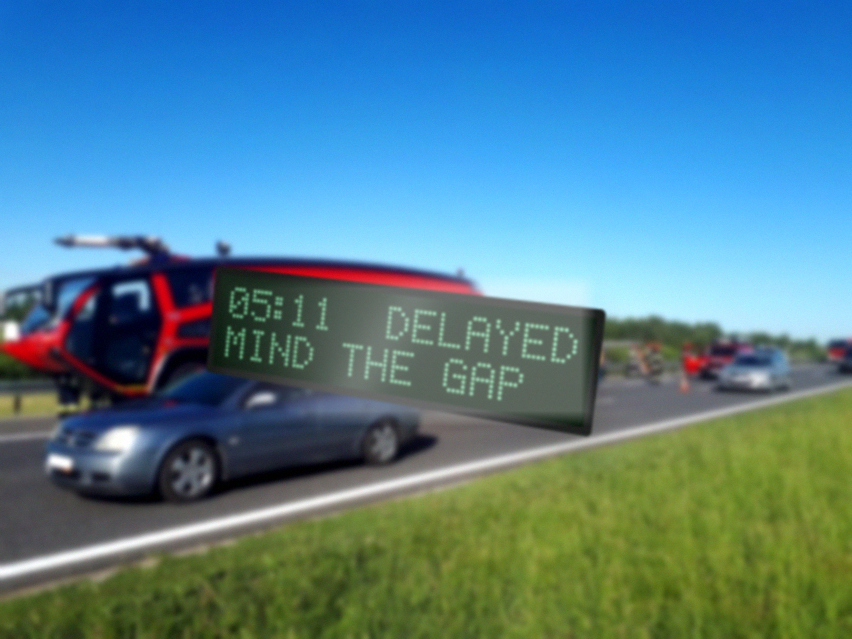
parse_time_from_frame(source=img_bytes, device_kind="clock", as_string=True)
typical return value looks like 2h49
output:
5h11
